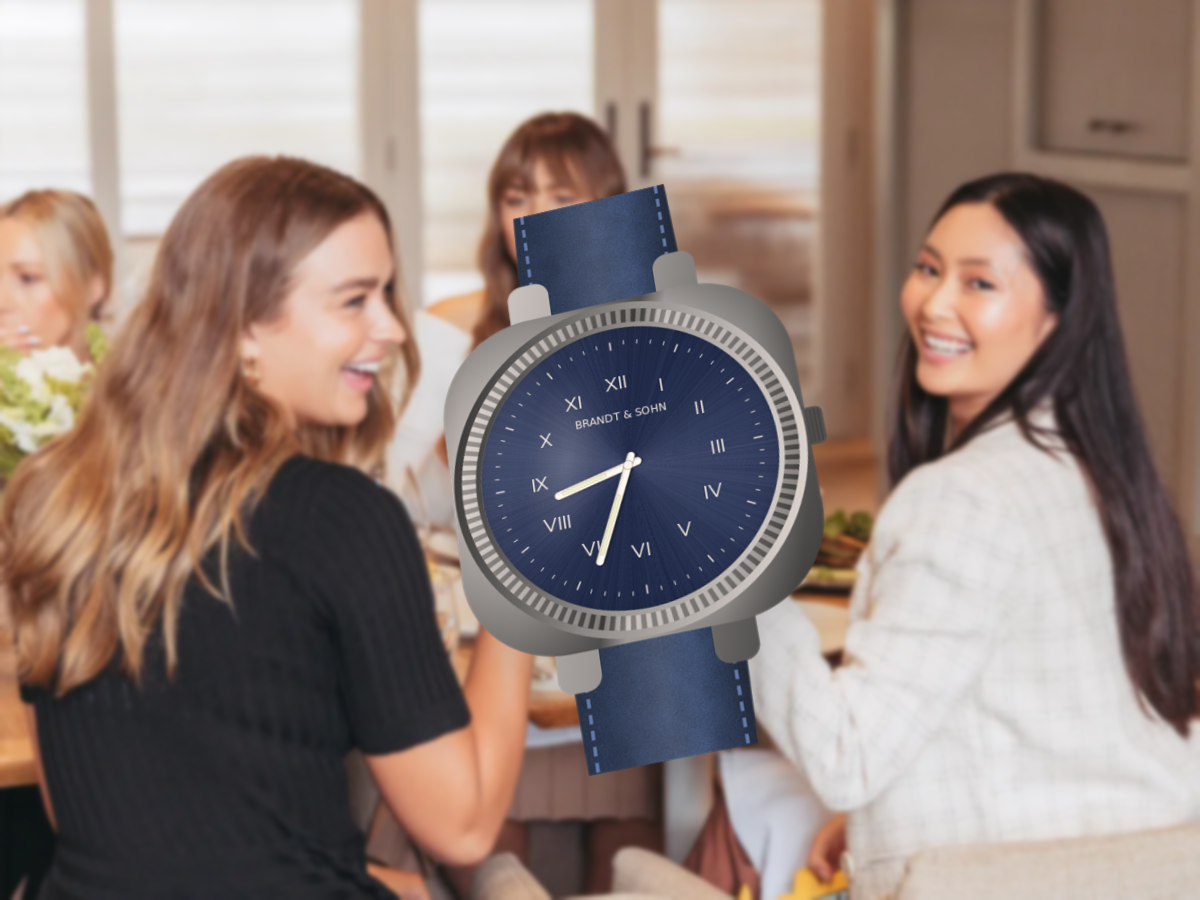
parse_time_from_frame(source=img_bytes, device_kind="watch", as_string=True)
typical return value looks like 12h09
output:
8h34
